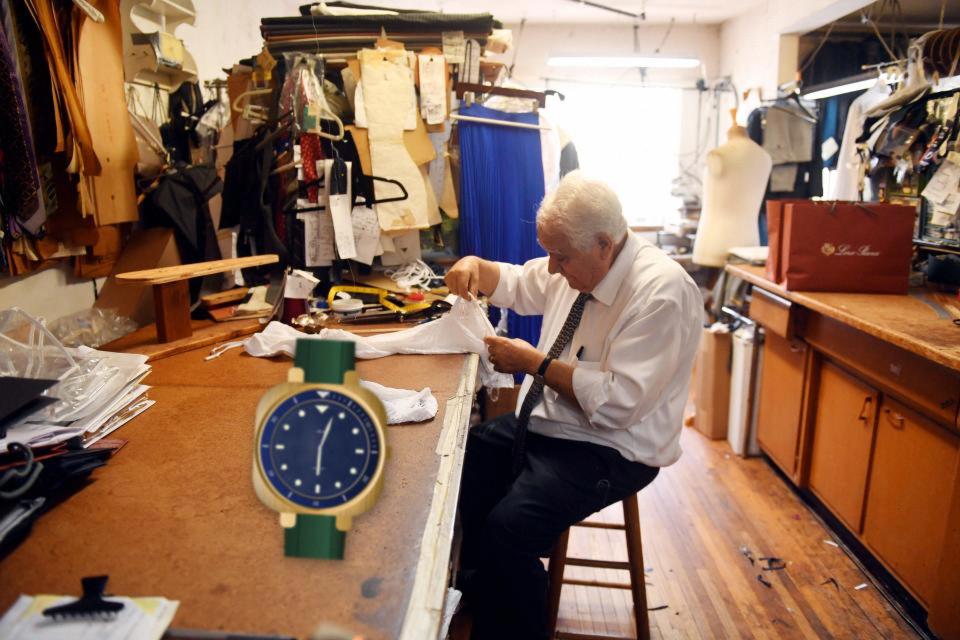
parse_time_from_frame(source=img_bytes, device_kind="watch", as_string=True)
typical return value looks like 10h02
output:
6h03
